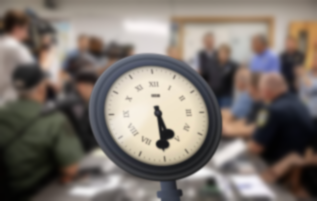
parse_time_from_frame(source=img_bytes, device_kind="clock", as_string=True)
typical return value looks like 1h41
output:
5h30
